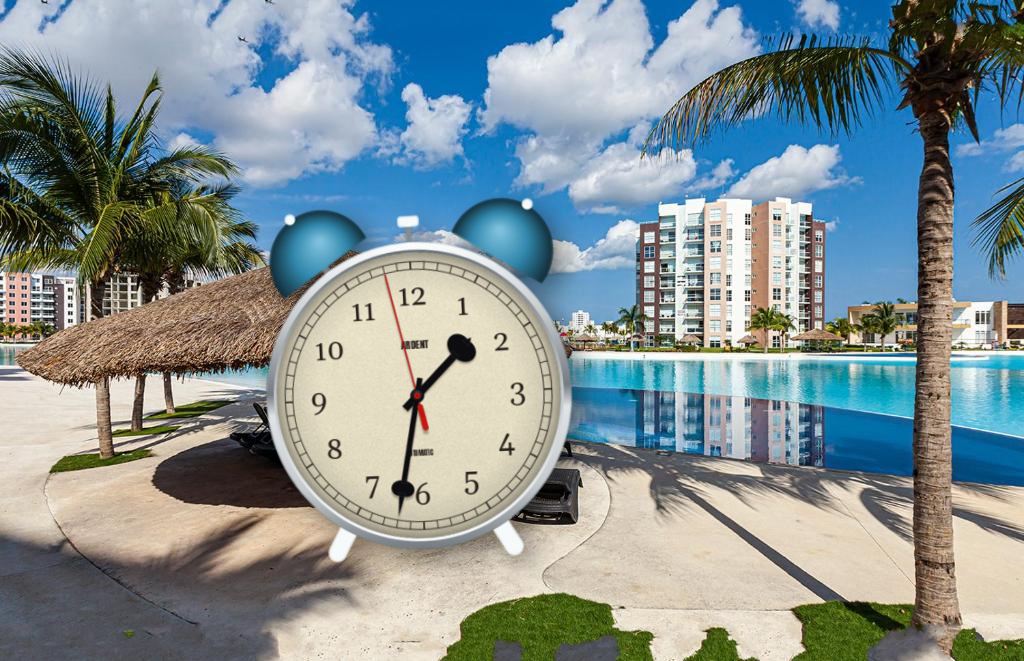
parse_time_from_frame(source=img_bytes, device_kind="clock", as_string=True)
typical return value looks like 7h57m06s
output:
1h31m58s
